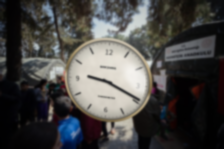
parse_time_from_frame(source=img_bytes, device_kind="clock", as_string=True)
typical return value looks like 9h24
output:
9h19
